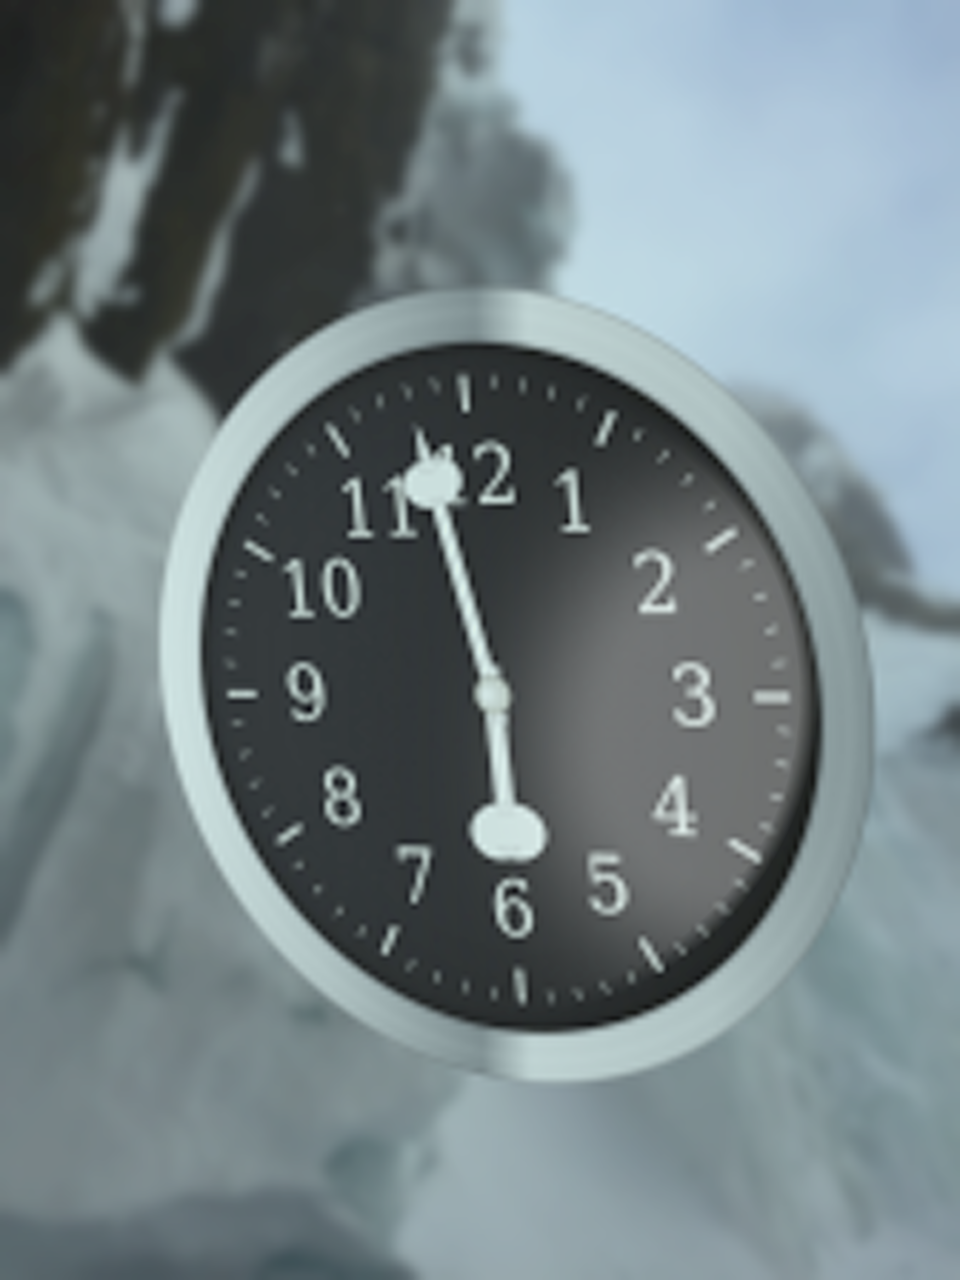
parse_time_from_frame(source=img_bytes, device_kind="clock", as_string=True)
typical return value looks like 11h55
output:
5h58
